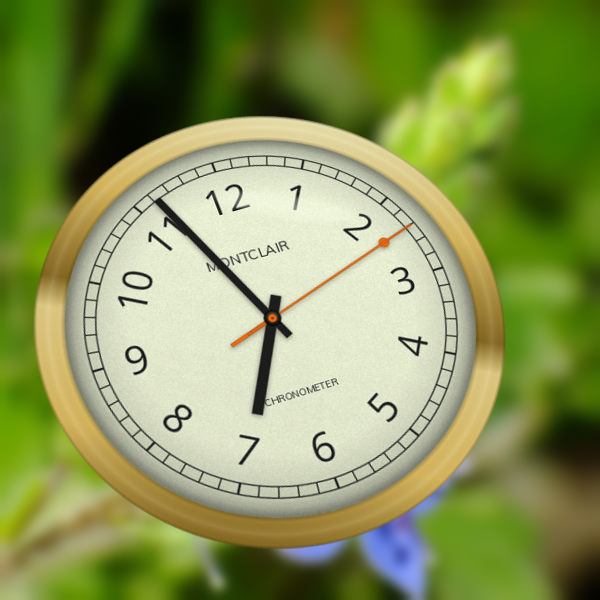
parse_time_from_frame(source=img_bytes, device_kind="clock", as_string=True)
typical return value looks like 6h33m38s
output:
6h56m12s
